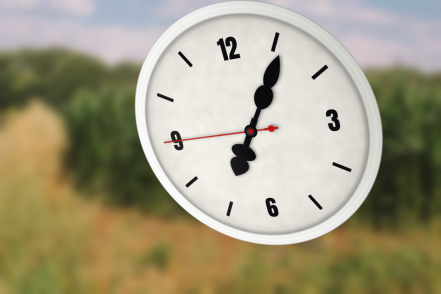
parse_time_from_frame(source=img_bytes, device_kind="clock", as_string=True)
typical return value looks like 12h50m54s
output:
7h05m45s
